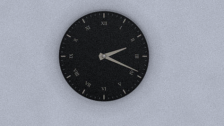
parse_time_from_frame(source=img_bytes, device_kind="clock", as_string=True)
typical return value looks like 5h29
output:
2h19
